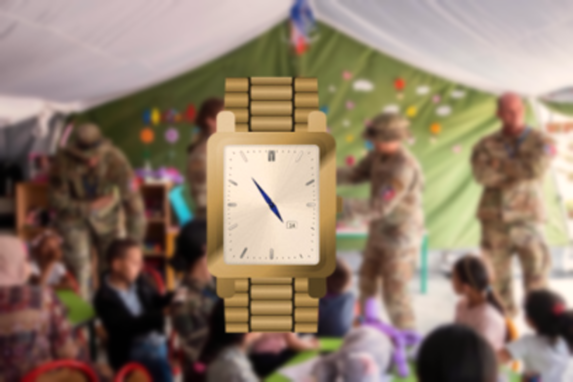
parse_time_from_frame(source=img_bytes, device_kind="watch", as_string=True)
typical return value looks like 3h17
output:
4h54
